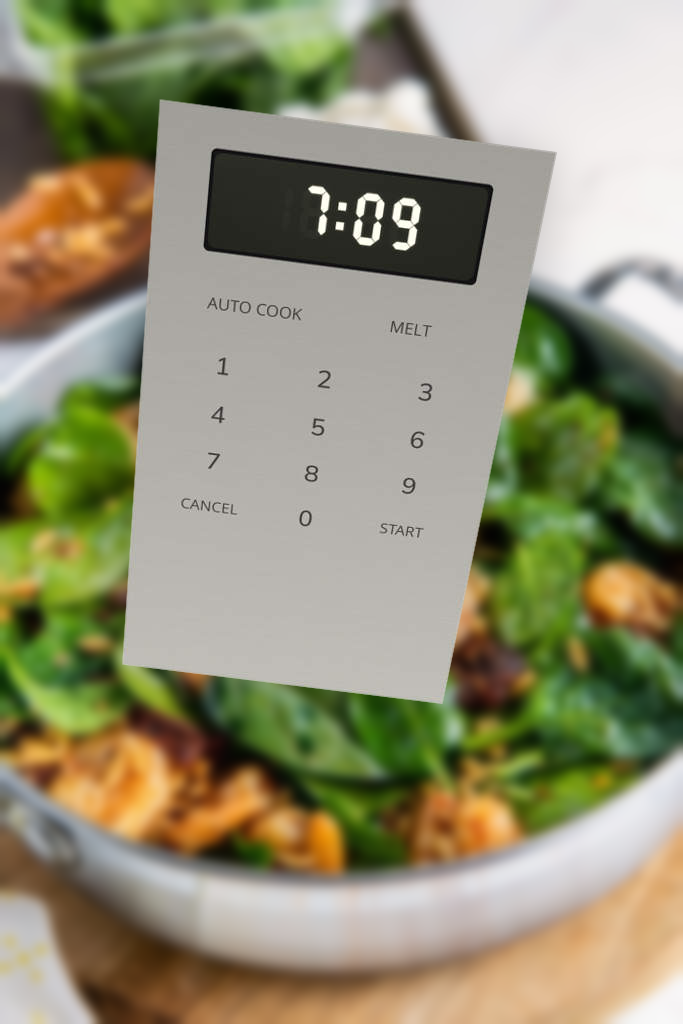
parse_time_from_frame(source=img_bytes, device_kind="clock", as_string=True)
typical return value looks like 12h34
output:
7h09
